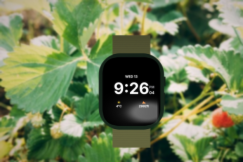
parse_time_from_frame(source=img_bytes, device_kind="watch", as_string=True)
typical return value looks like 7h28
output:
9h26
